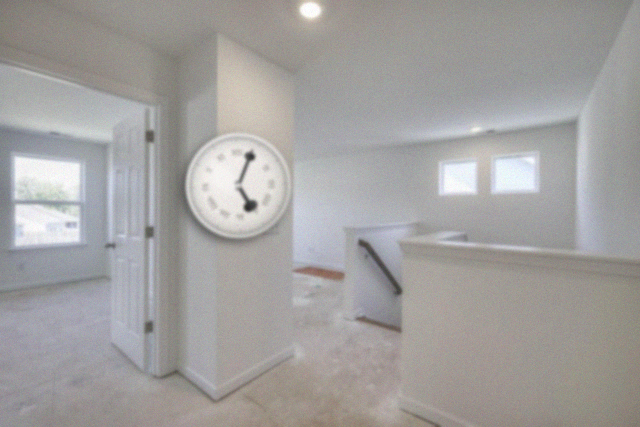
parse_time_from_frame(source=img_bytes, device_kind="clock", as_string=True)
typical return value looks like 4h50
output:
5h04
